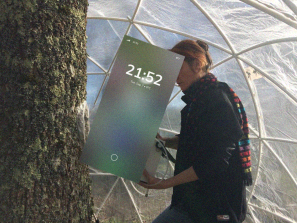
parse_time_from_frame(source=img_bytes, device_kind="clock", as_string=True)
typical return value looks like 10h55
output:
21h52
